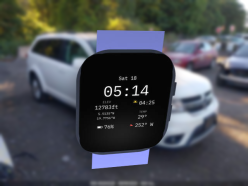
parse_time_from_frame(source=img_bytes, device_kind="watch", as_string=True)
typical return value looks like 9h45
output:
5h14
